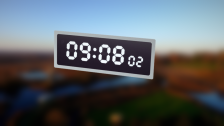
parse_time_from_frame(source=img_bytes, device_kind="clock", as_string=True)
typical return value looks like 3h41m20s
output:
9h08m02s
